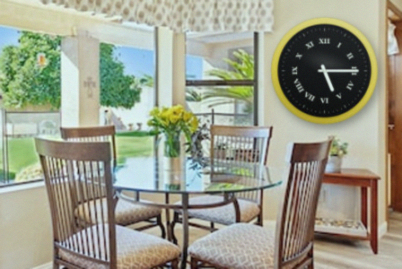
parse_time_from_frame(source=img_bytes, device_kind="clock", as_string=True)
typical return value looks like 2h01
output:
5h15
